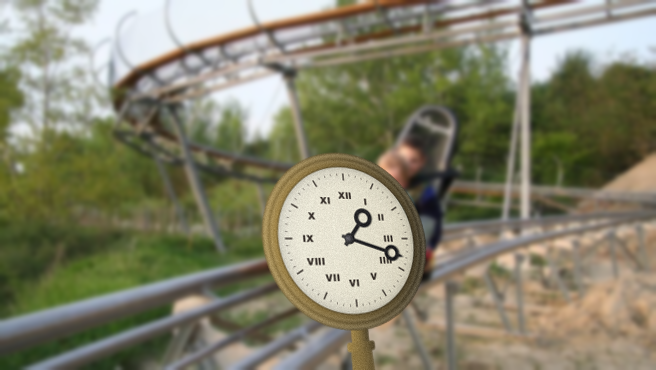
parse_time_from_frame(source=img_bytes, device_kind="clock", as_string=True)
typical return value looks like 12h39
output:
1h18
